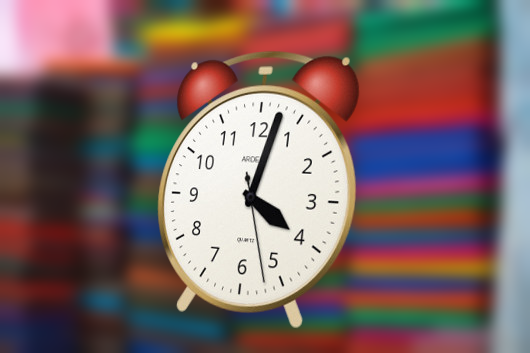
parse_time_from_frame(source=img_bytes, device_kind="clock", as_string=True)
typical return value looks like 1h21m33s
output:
4h02m27s
